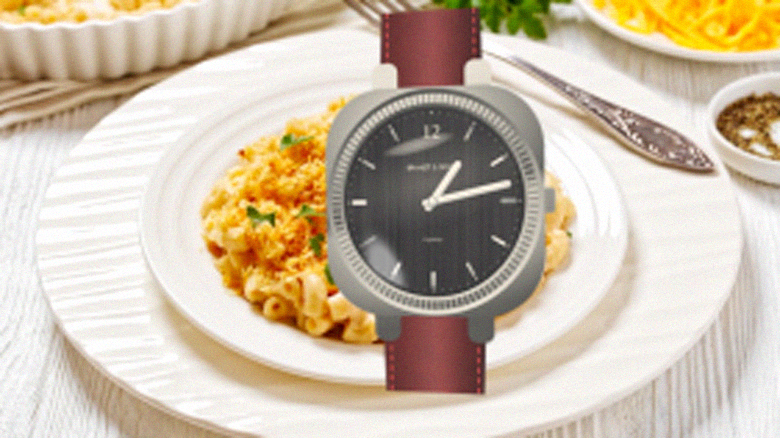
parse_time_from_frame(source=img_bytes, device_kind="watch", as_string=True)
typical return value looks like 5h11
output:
1h13
